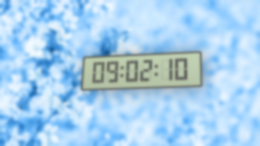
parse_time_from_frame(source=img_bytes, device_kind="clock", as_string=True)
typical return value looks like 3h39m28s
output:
9h02m10s
